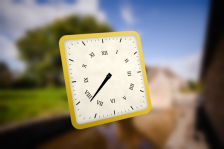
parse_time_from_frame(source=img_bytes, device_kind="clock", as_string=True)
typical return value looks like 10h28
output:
7h38
